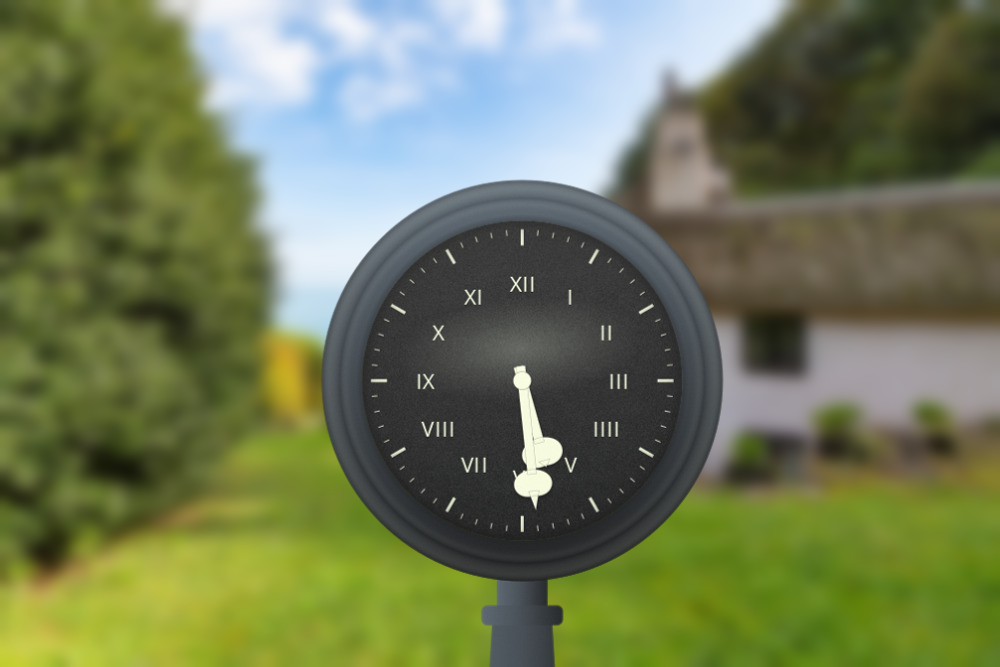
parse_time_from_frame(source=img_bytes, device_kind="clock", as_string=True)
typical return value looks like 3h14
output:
5h29
